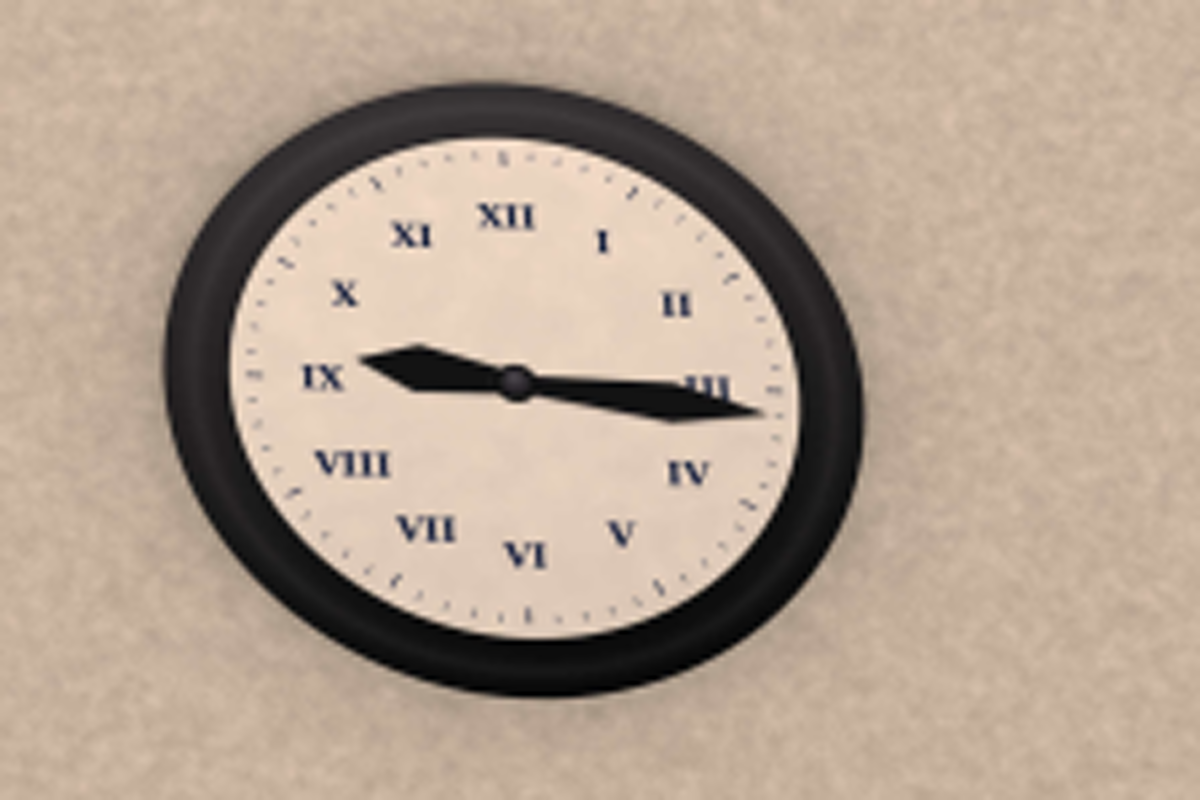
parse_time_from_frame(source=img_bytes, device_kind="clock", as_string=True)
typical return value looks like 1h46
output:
9h16
